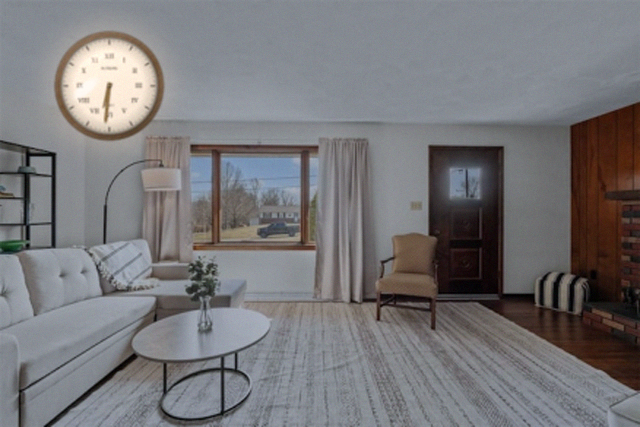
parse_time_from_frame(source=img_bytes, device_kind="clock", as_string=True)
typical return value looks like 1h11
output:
6h31
